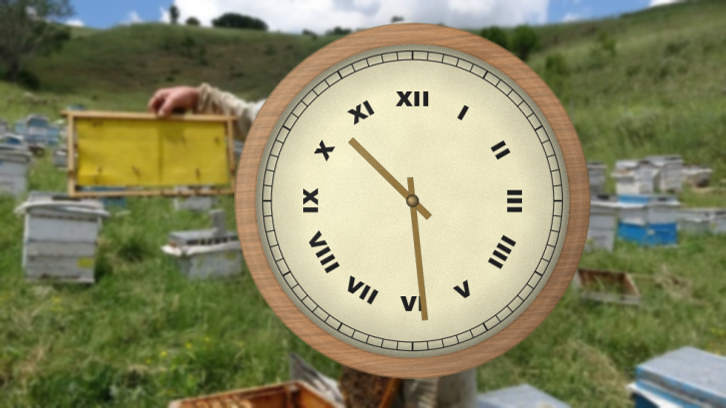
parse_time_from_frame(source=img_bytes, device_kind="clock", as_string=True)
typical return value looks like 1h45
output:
10h29
